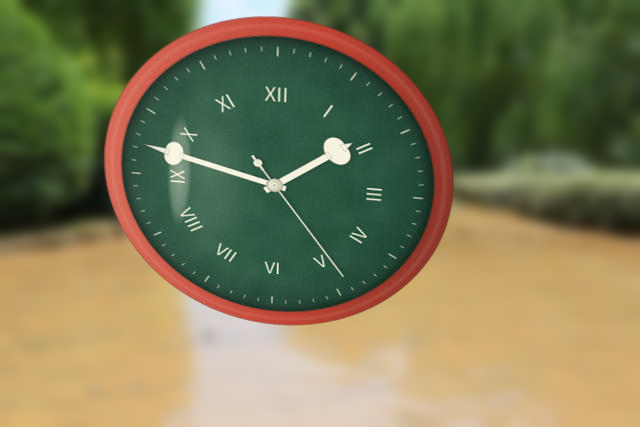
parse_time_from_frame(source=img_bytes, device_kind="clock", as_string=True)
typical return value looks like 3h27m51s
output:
1h47m24s
